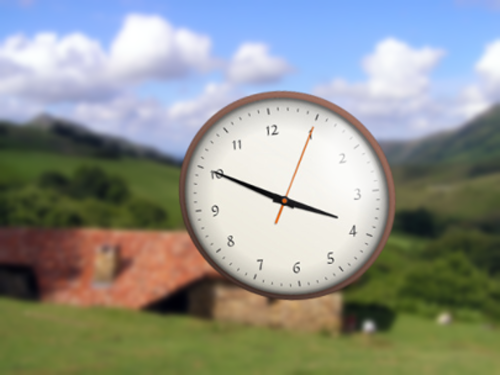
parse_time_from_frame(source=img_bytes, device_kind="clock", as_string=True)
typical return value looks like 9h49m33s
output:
3h50m05s
